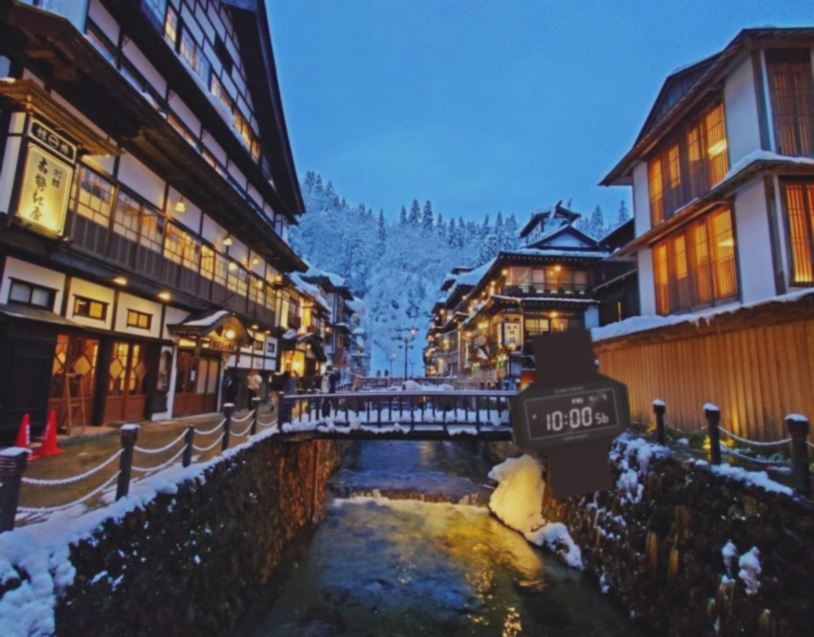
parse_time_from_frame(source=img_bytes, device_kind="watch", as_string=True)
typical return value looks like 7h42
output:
10h00
